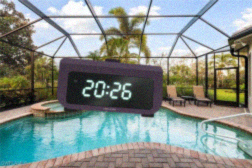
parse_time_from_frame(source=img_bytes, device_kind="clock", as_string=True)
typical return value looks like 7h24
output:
20h26
